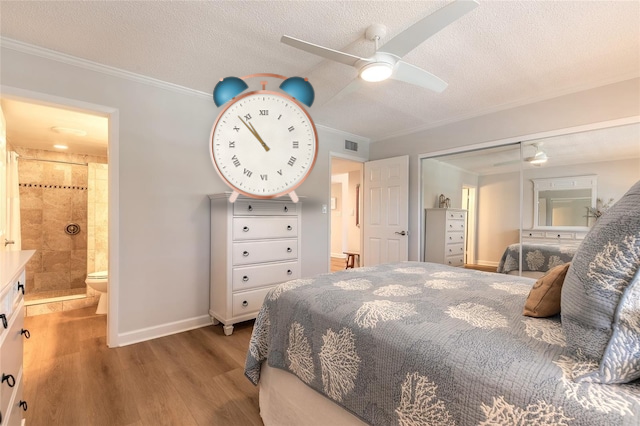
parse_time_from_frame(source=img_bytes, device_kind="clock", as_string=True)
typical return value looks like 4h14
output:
10h53
